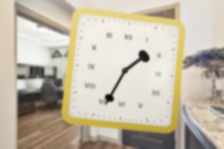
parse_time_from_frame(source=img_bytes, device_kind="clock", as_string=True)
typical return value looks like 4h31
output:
1h34
